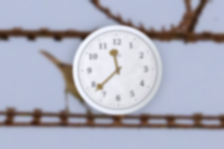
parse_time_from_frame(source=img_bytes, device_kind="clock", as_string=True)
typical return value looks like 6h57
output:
11h38
